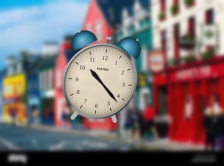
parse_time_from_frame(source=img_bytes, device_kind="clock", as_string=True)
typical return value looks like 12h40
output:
10h22
